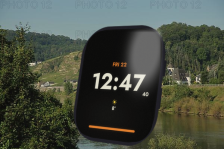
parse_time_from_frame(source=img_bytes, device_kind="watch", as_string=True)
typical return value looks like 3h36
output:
12h47
